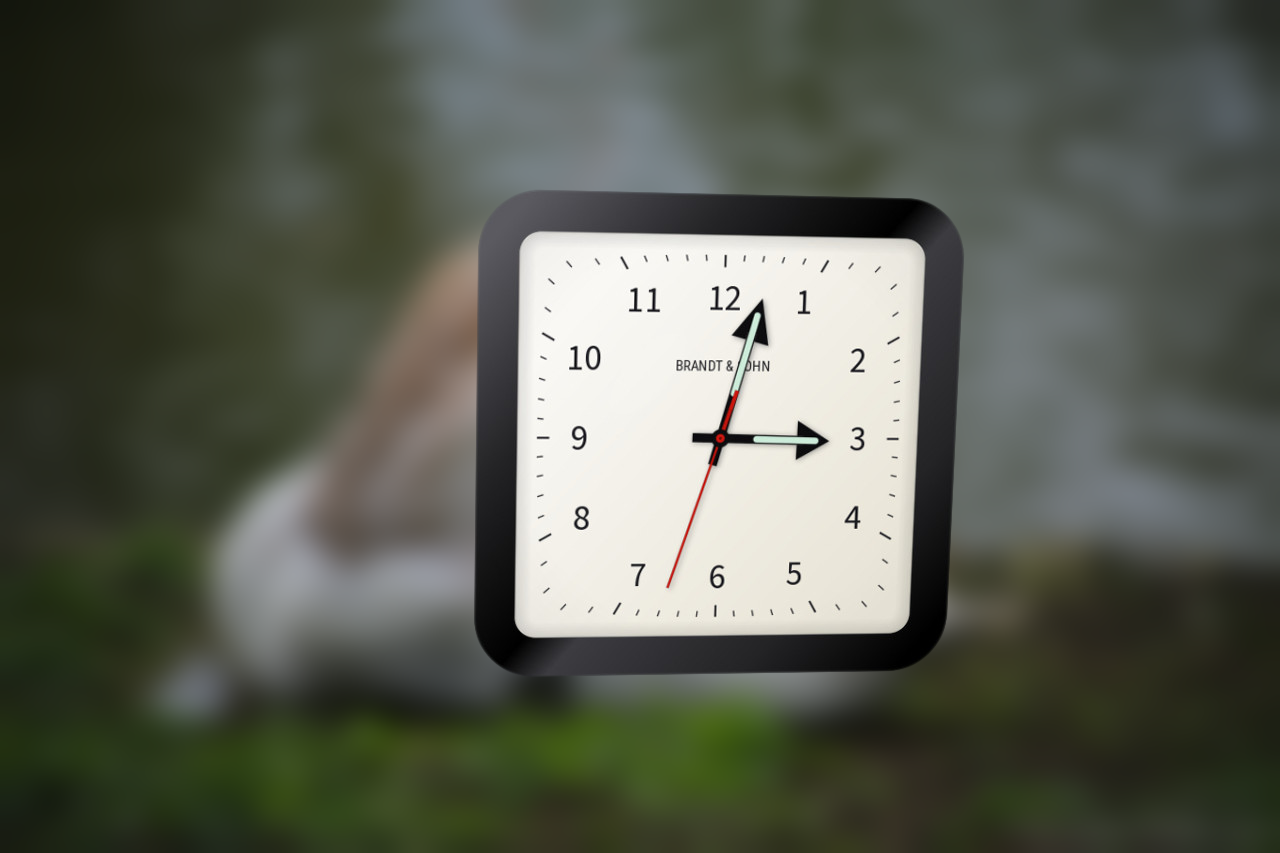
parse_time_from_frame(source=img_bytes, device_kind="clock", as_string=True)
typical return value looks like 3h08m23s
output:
3h02m33s
